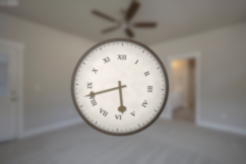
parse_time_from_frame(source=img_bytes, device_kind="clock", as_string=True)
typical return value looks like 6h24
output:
5h42
